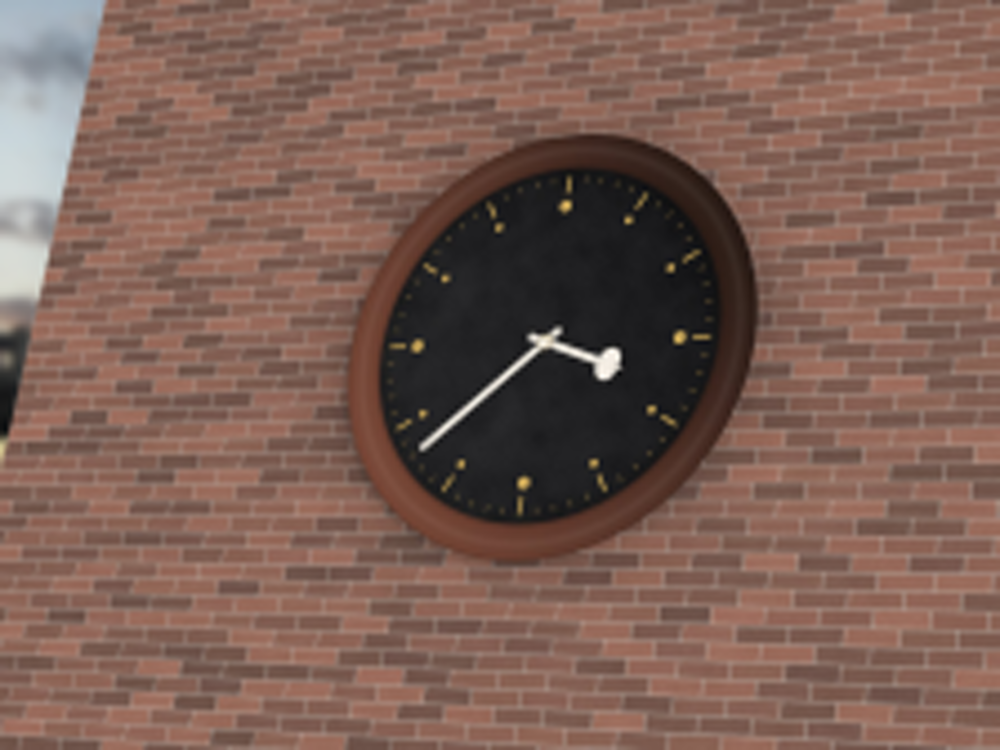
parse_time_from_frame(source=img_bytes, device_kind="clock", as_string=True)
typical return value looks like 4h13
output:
3h38
